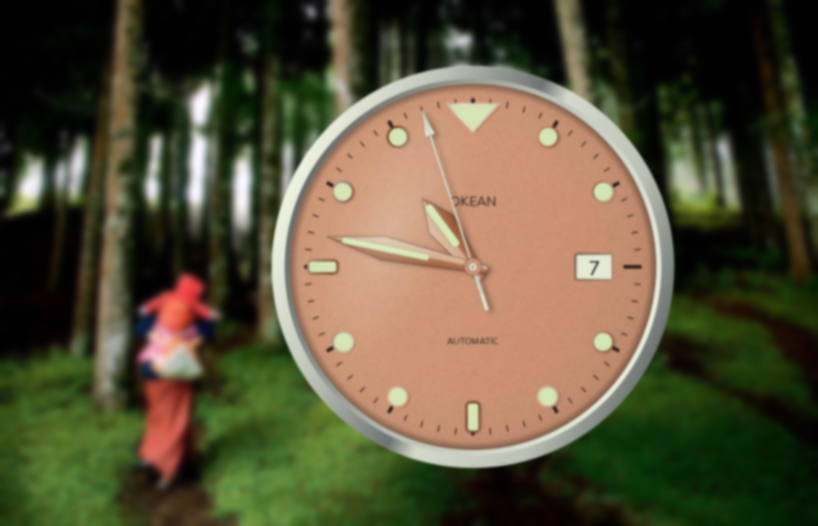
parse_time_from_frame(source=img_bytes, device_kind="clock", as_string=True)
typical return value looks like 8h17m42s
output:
10h46m57s
